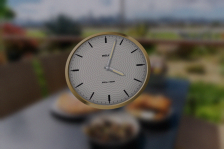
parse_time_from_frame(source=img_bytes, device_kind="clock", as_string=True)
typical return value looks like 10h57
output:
4h03
